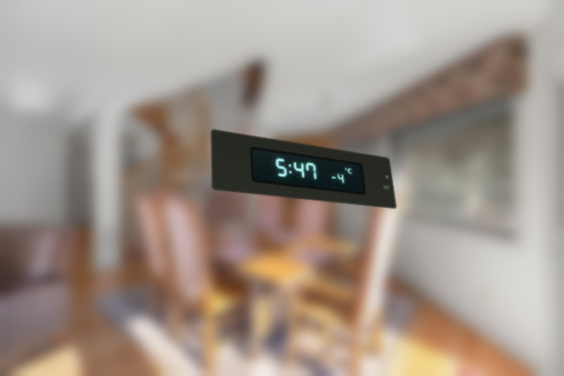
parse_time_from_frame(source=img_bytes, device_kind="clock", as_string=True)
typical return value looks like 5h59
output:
5h47
